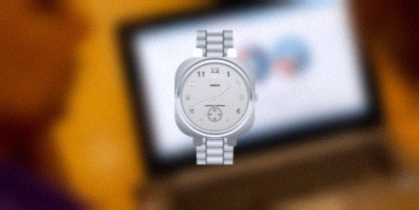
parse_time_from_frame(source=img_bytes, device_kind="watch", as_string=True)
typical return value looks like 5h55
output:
1h41
